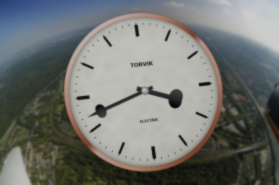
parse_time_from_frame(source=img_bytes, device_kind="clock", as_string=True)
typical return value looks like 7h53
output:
3h42
